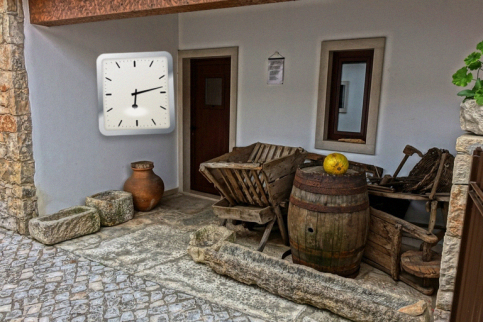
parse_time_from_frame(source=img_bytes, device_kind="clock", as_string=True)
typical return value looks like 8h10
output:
6h13
